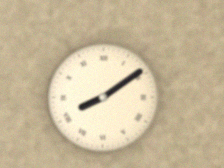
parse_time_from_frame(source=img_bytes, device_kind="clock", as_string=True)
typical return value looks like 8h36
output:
8h09
